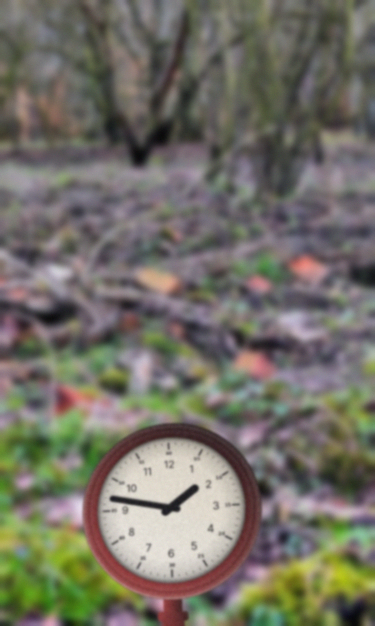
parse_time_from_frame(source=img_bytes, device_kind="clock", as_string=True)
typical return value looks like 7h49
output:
1h47
